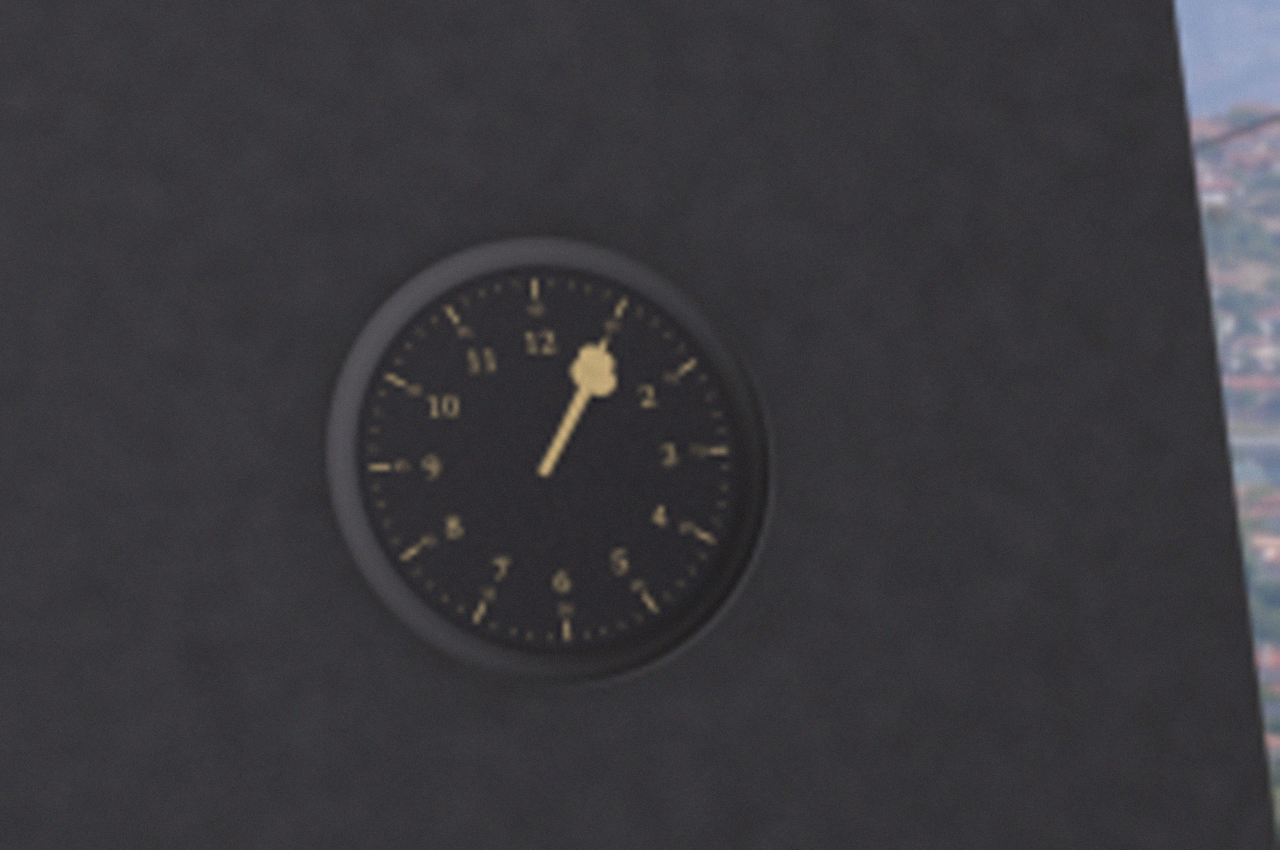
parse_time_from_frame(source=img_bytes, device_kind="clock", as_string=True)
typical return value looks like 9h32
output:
1h05
